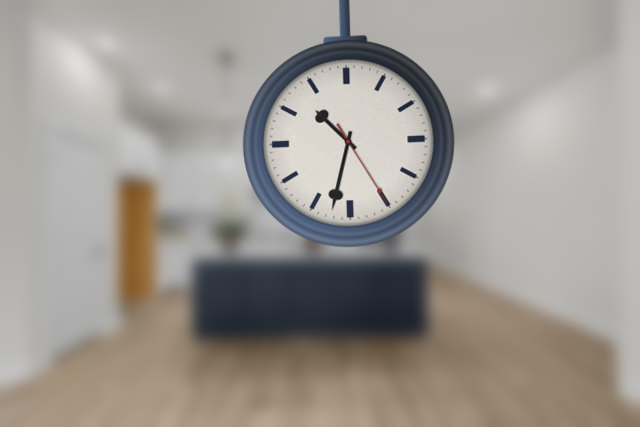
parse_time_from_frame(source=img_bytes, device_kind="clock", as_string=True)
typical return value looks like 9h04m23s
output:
10h32m25s
